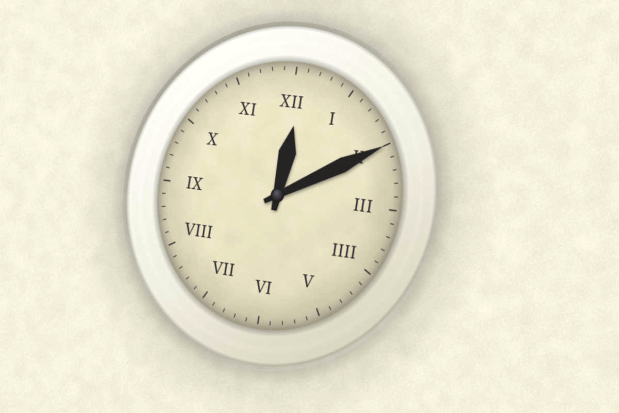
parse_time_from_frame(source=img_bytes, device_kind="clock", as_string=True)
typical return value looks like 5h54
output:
12h10
